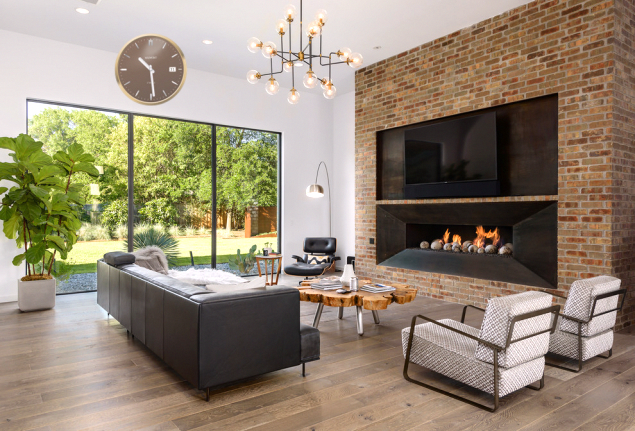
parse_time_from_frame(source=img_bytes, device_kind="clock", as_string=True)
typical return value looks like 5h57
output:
10h29
